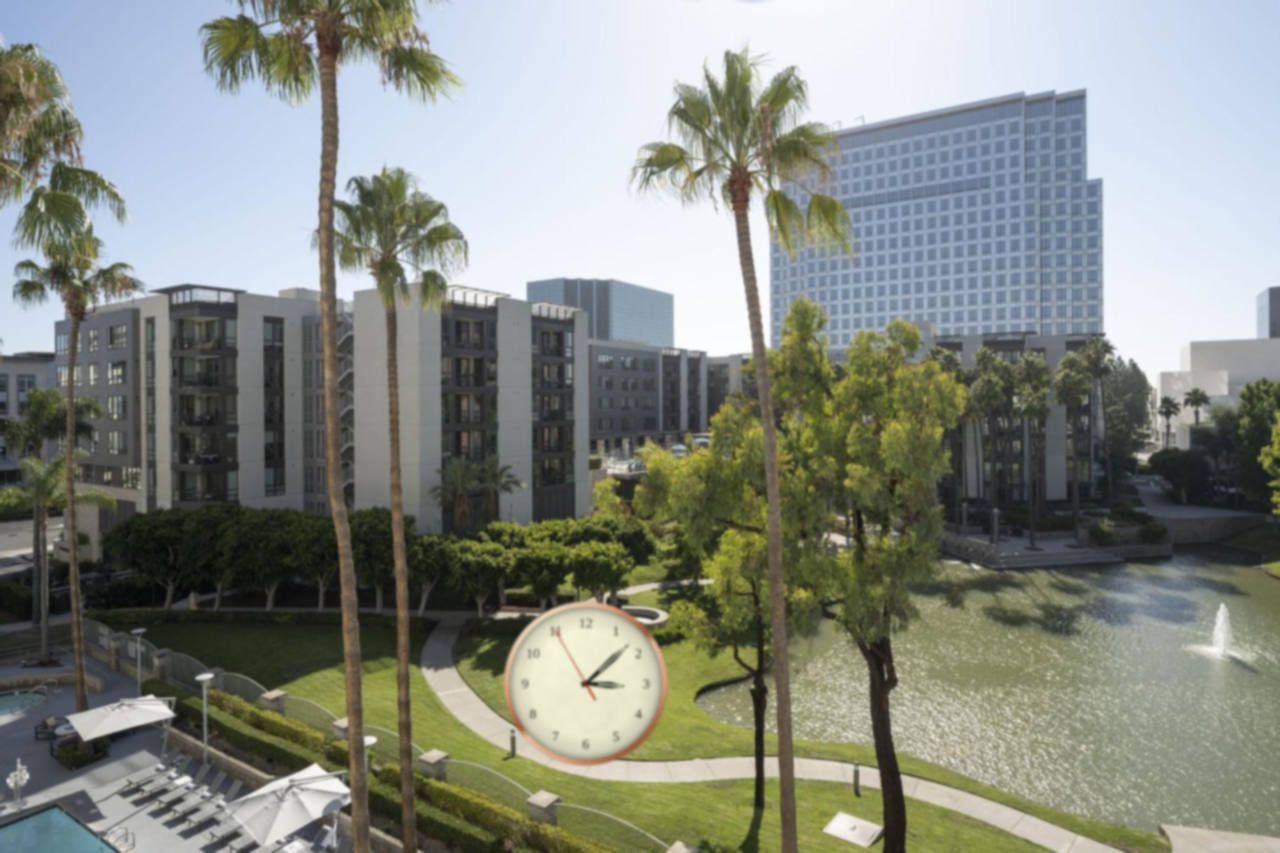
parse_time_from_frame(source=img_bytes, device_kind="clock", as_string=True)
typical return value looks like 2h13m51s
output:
3h07m55s
